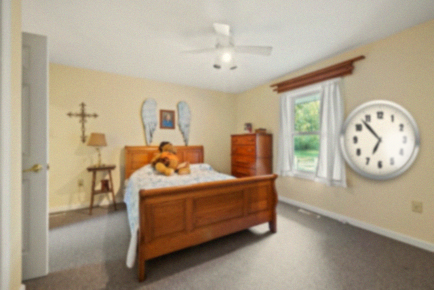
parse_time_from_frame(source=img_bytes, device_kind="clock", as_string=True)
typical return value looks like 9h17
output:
6h53
